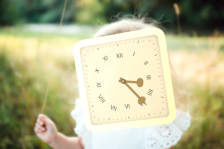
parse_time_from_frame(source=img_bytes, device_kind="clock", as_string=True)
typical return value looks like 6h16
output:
3h24
